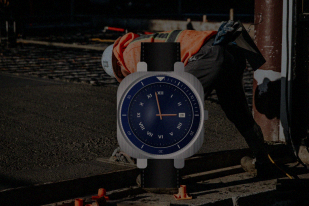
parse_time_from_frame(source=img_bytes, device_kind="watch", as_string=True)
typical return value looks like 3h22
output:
2h58
